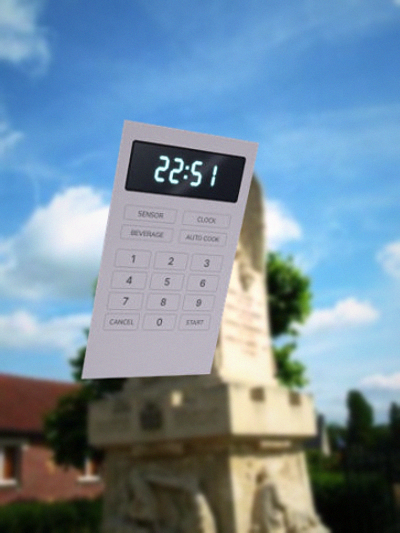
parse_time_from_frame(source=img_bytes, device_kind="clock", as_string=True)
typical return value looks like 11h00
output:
22h51
